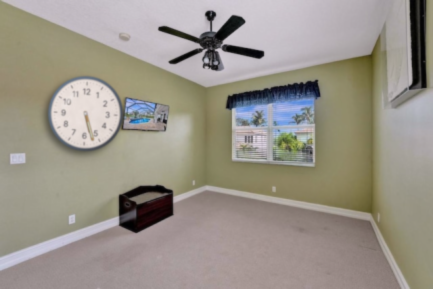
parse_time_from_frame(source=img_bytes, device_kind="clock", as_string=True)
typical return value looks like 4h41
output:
5h27
